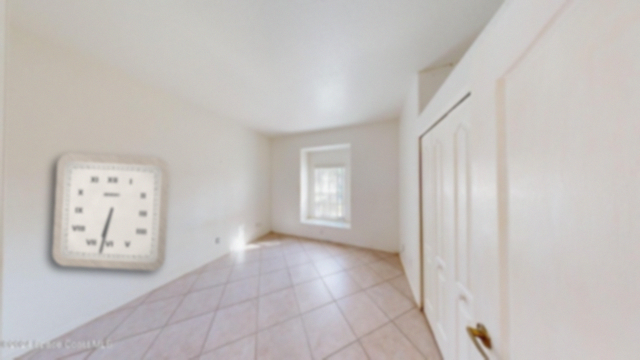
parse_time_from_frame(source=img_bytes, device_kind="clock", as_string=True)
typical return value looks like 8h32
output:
6h32
